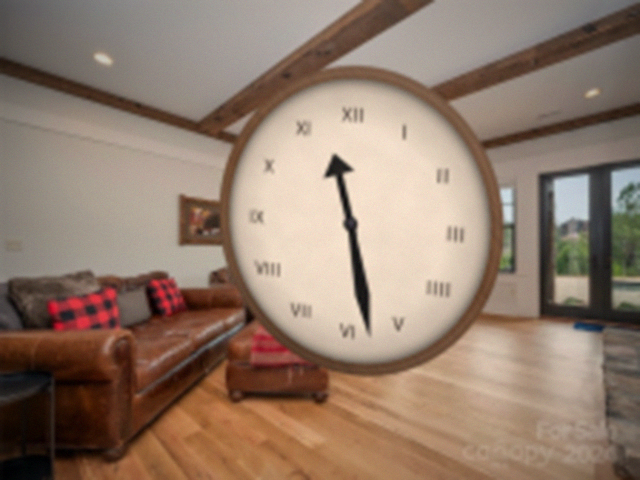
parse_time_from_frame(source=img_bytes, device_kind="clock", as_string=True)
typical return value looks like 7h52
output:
11h28
